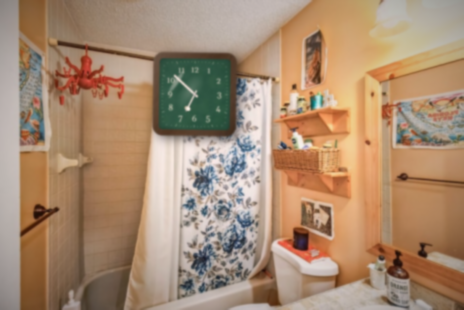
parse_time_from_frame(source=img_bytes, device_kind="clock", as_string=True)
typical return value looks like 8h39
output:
6h52
